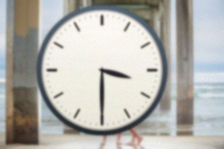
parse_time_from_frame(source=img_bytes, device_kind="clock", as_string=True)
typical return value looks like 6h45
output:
3h30
